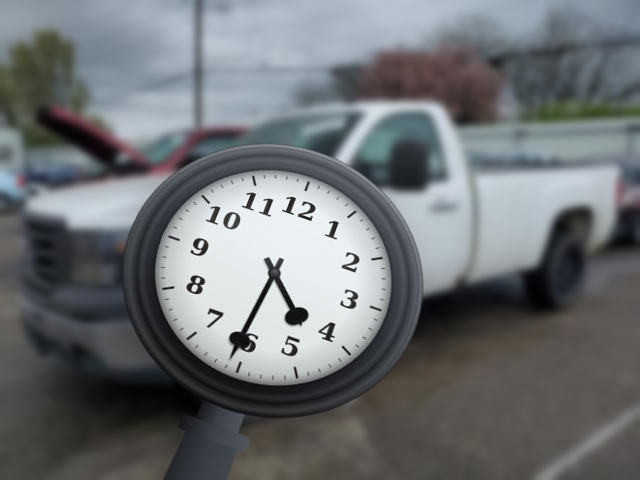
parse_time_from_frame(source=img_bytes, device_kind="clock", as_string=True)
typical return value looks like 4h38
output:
4h31
